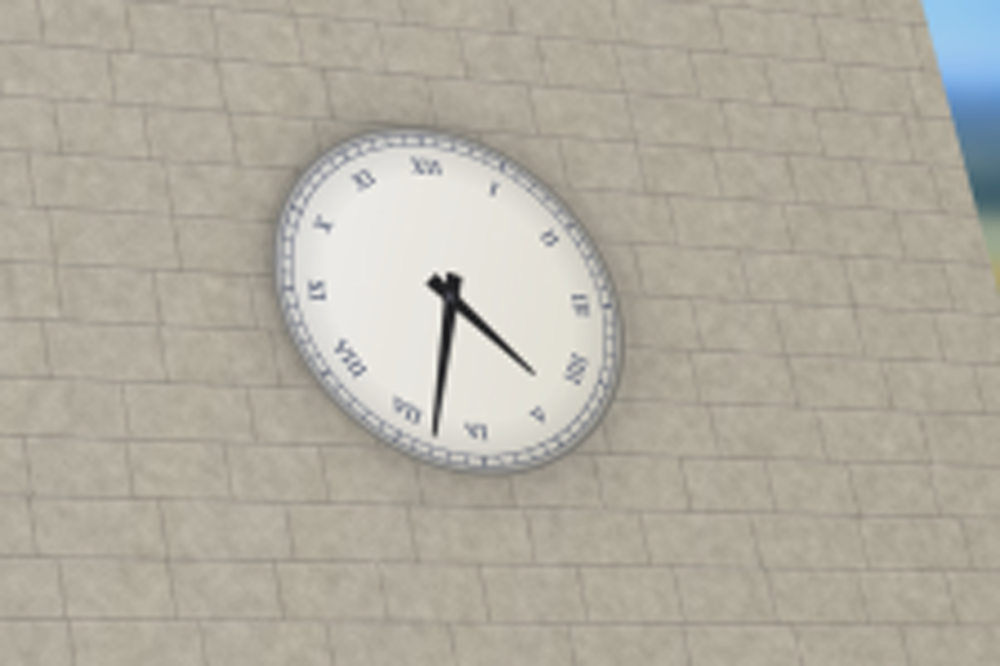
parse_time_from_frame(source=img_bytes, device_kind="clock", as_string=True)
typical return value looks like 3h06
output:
4h33
